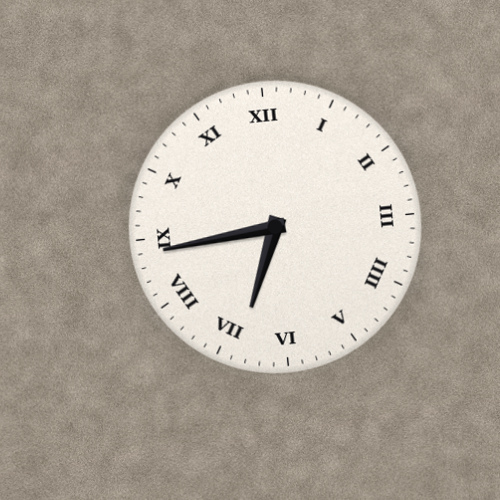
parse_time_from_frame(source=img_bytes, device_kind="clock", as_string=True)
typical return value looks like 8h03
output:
6h44
